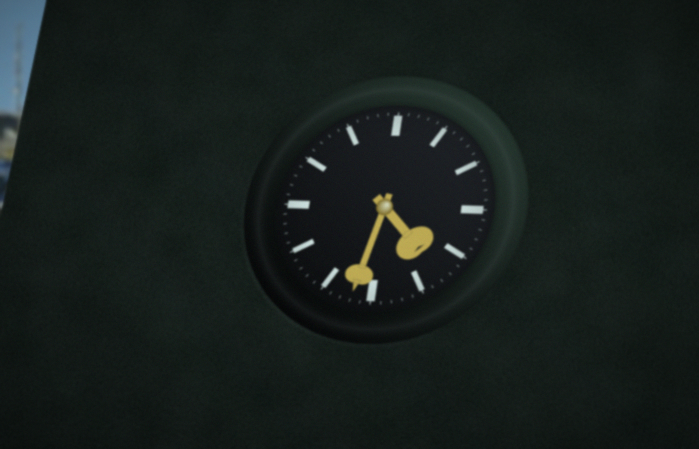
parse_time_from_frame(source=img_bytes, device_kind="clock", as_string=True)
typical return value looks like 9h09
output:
4h32
